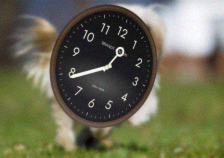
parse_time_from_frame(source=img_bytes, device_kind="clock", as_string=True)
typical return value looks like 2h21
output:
12h39
